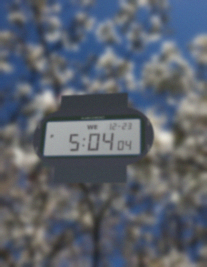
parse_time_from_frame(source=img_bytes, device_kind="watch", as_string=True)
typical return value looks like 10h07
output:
5h04
